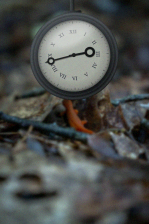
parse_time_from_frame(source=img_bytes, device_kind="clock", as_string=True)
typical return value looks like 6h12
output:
2h43
